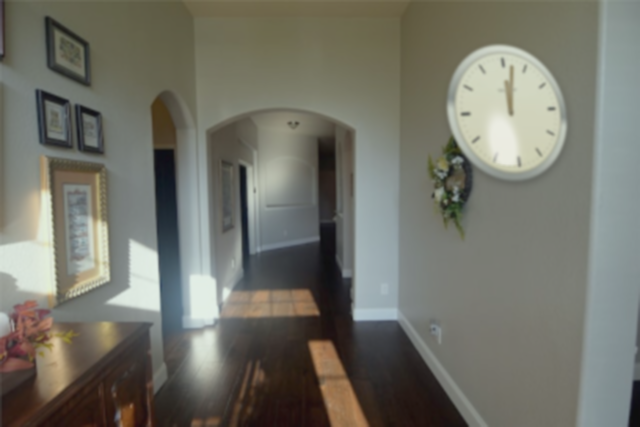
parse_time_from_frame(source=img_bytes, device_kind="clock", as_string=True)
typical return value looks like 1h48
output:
12h02
